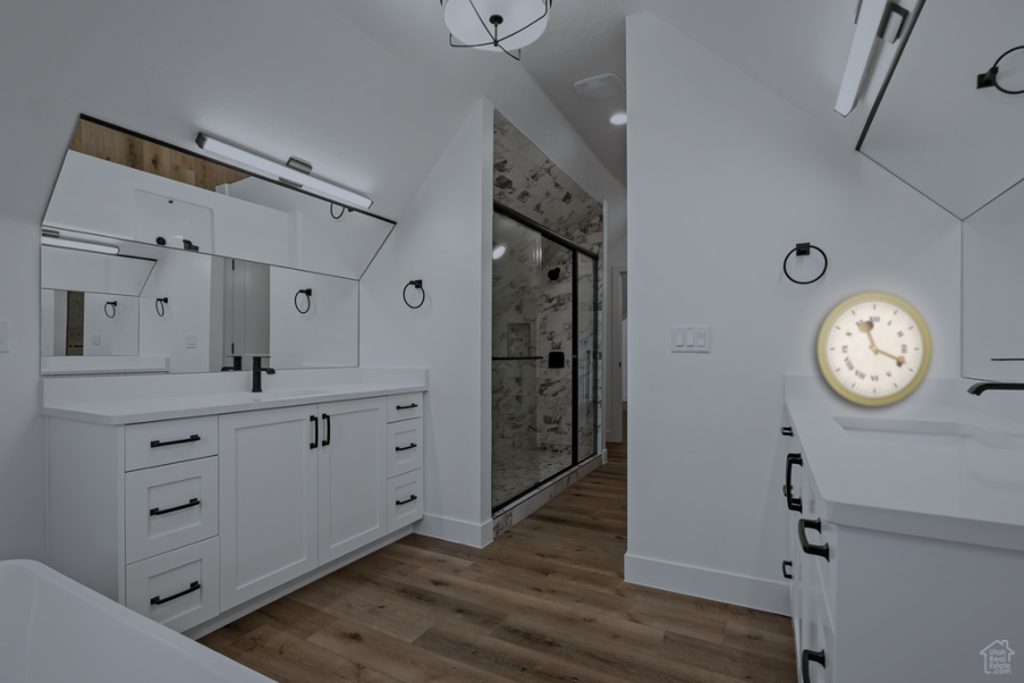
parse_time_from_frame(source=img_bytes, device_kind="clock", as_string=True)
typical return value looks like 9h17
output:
11h19
